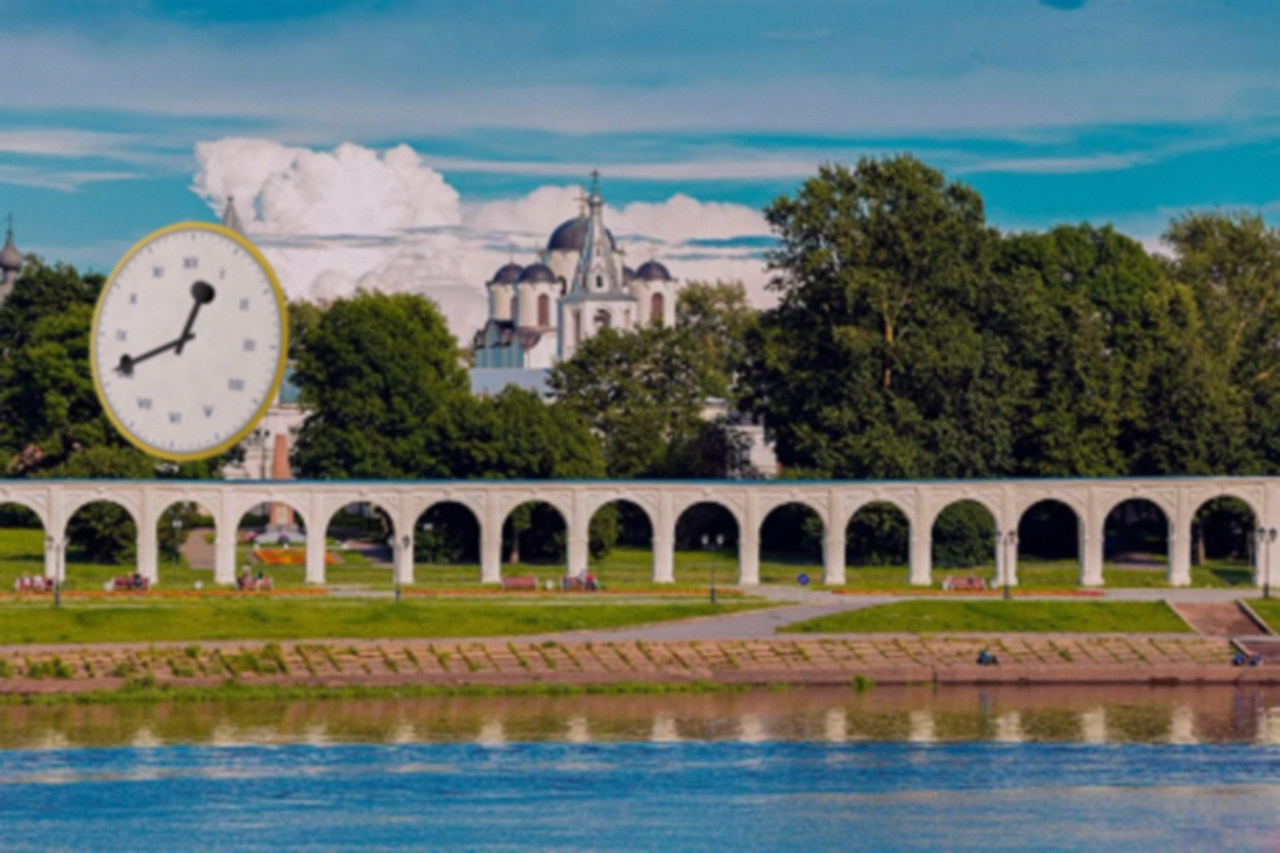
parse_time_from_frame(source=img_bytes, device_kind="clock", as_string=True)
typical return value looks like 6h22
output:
12h41
